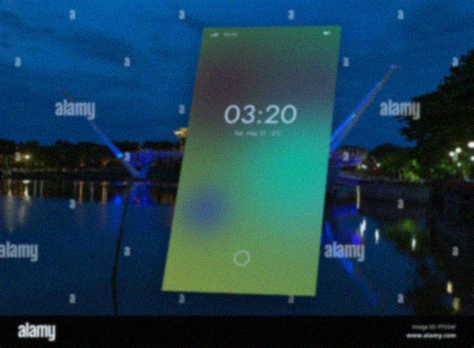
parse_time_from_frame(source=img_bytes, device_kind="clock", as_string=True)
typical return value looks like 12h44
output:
3h20
